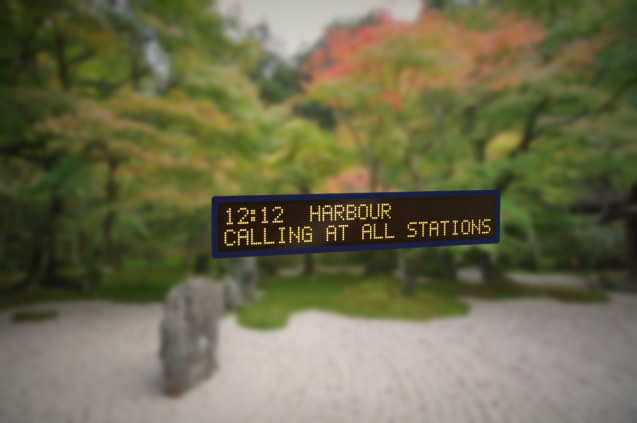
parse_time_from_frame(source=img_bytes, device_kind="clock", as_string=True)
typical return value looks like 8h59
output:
12h12
